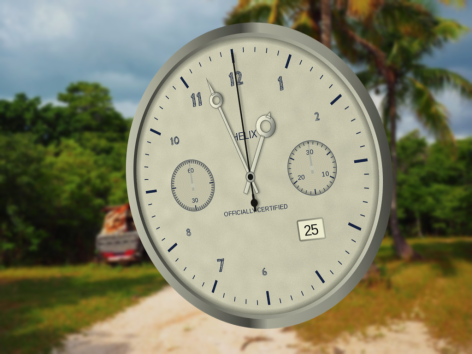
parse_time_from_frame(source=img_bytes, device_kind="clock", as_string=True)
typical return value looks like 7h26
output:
12h57
